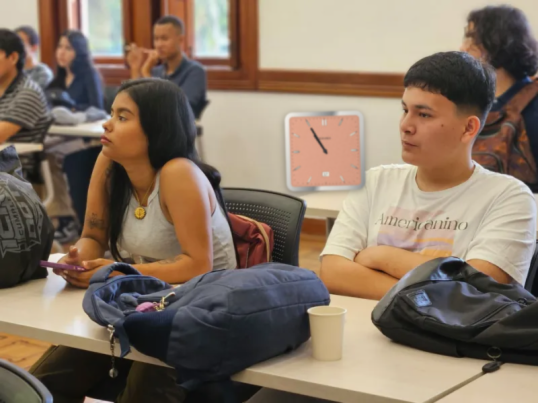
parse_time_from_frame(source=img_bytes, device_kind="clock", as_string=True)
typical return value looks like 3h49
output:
10h55
